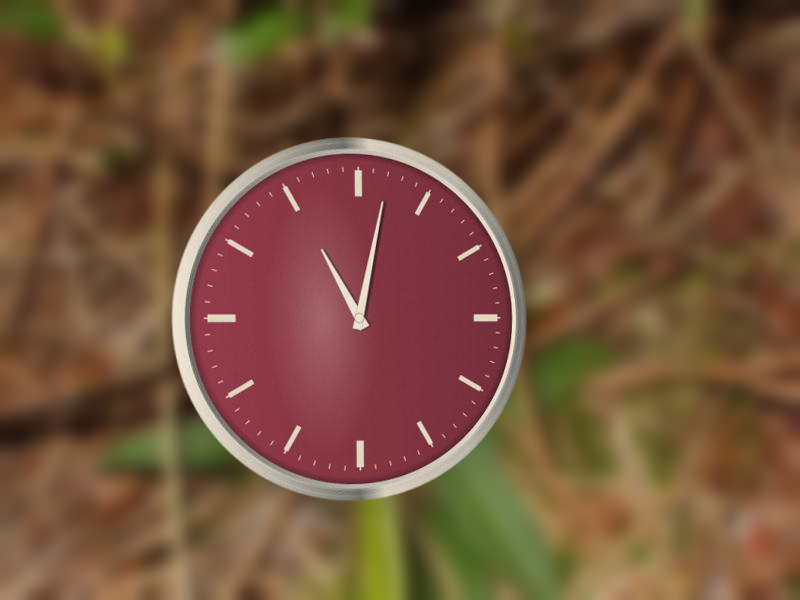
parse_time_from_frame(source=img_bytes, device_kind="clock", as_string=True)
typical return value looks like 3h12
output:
11h02
